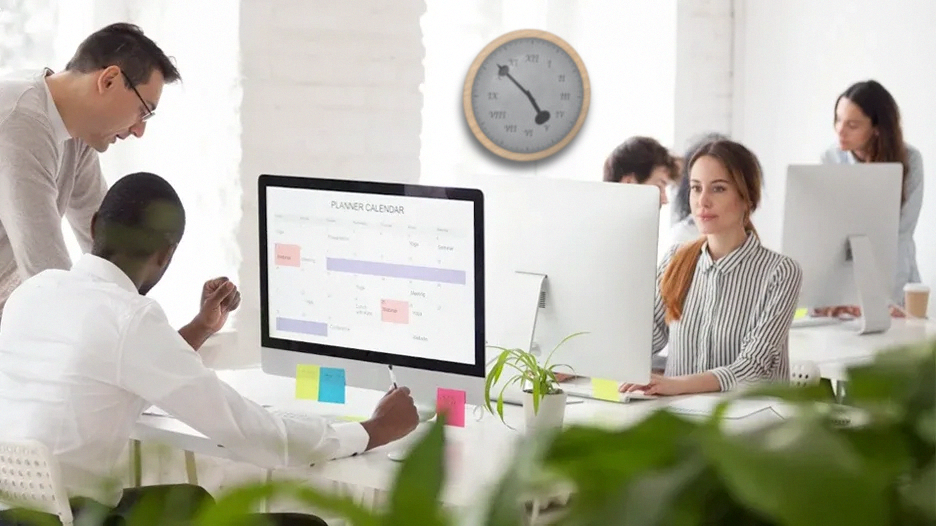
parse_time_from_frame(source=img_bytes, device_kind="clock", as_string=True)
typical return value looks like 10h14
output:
4h52
